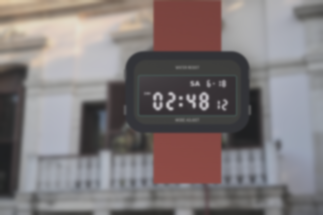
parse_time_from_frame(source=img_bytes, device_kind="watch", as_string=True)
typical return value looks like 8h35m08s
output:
2h48m12s
